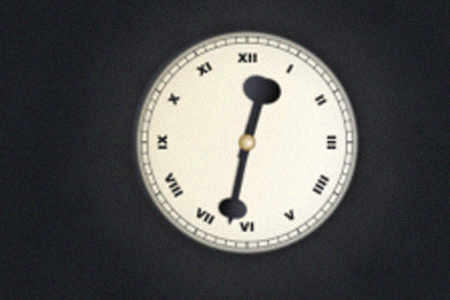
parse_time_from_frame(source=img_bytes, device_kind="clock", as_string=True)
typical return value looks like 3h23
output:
12h32
